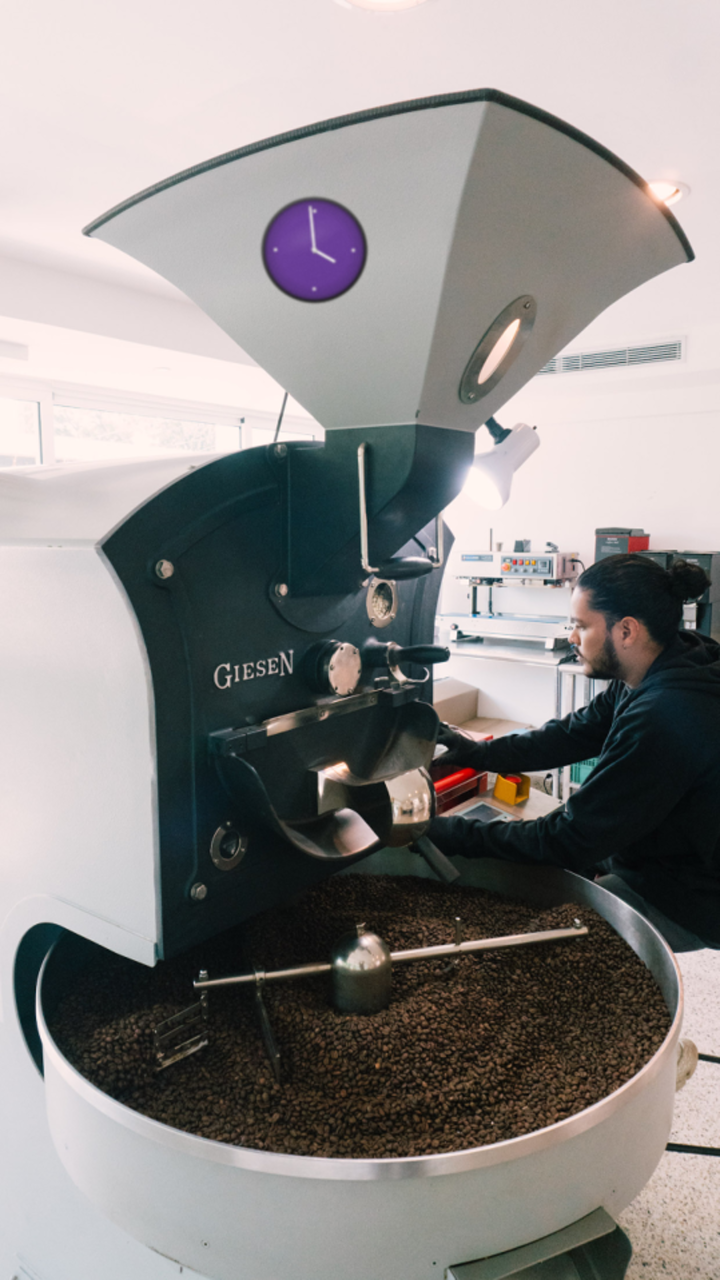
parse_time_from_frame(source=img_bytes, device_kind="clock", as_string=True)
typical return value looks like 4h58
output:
3h59
